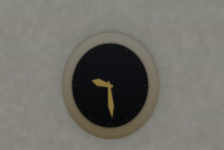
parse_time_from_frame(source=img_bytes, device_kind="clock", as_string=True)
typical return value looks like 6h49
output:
9h29
